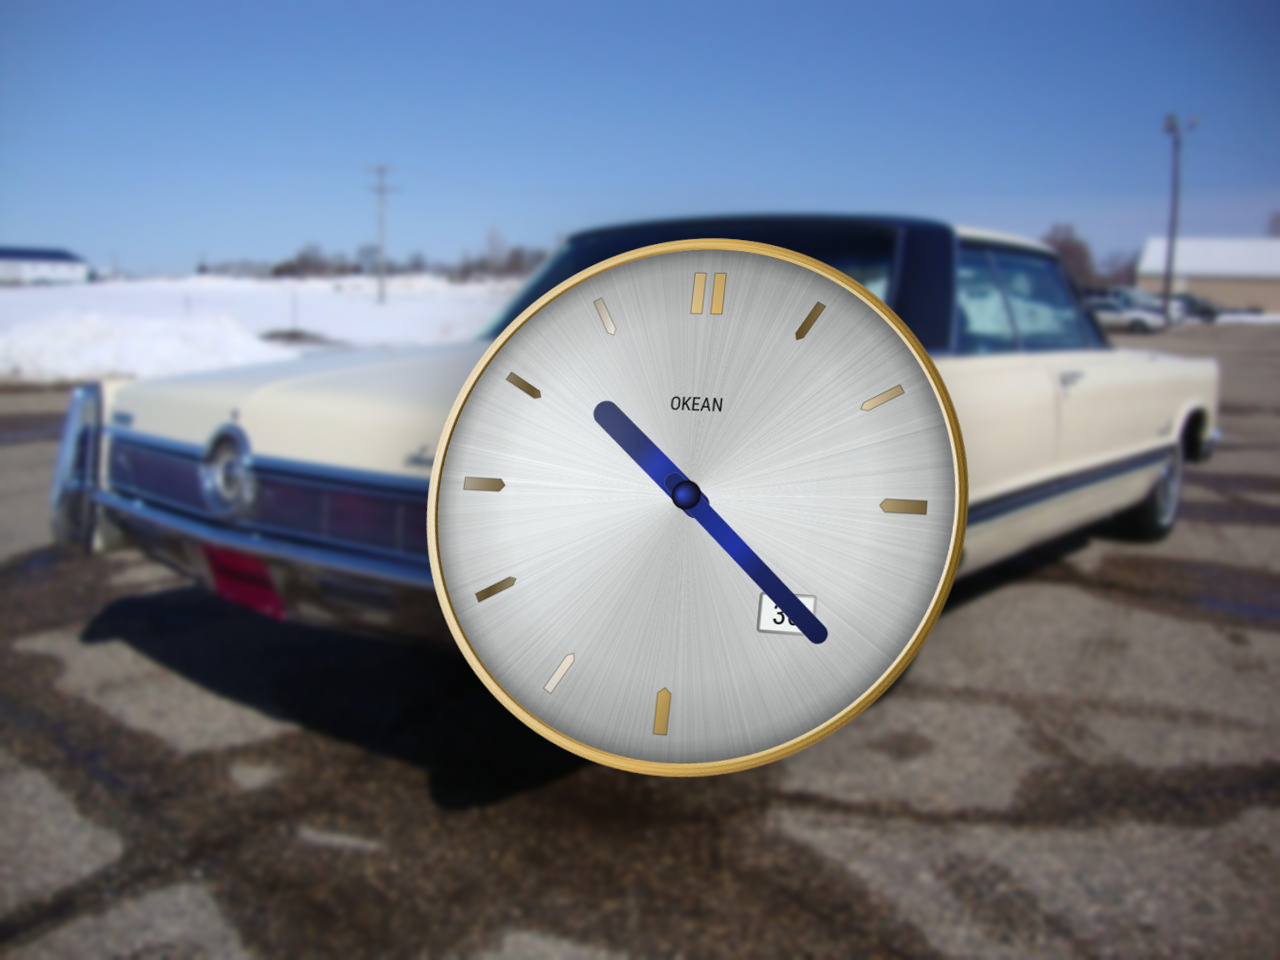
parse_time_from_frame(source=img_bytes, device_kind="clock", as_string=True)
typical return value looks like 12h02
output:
10h22
